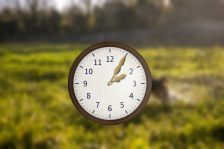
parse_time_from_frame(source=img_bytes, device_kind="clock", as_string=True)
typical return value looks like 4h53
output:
2h05
